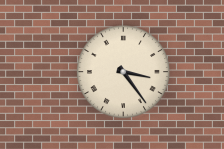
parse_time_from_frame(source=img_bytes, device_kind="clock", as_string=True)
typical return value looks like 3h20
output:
3h24
